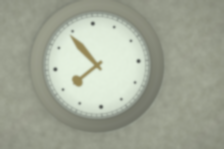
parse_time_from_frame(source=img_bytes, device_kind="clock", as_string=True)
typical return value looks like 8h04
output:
7h54
